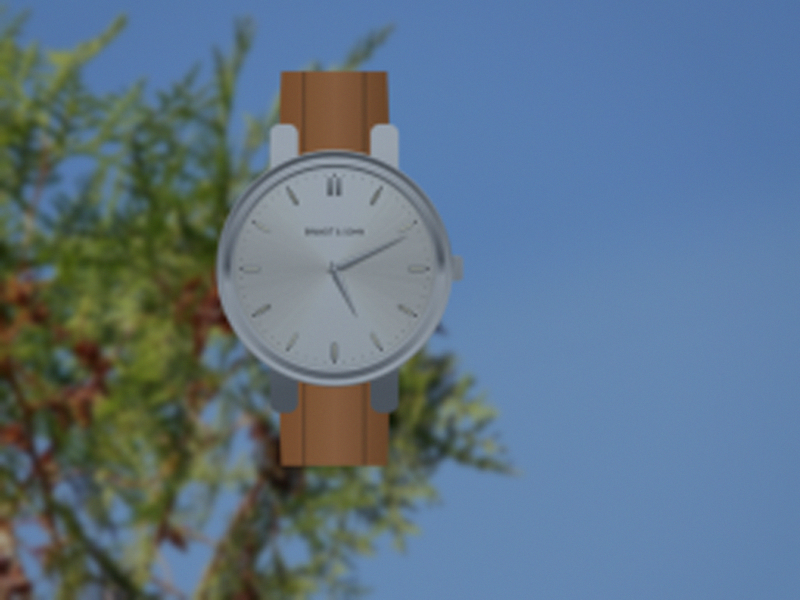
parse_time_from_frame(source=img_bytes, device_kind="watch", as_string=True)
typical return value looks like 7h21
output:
5h11
